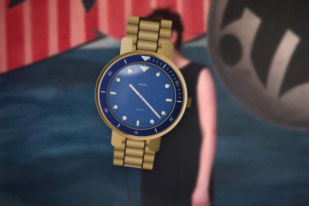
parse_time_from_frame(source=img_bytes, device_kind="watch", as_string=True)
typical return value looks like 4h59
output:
10h22
